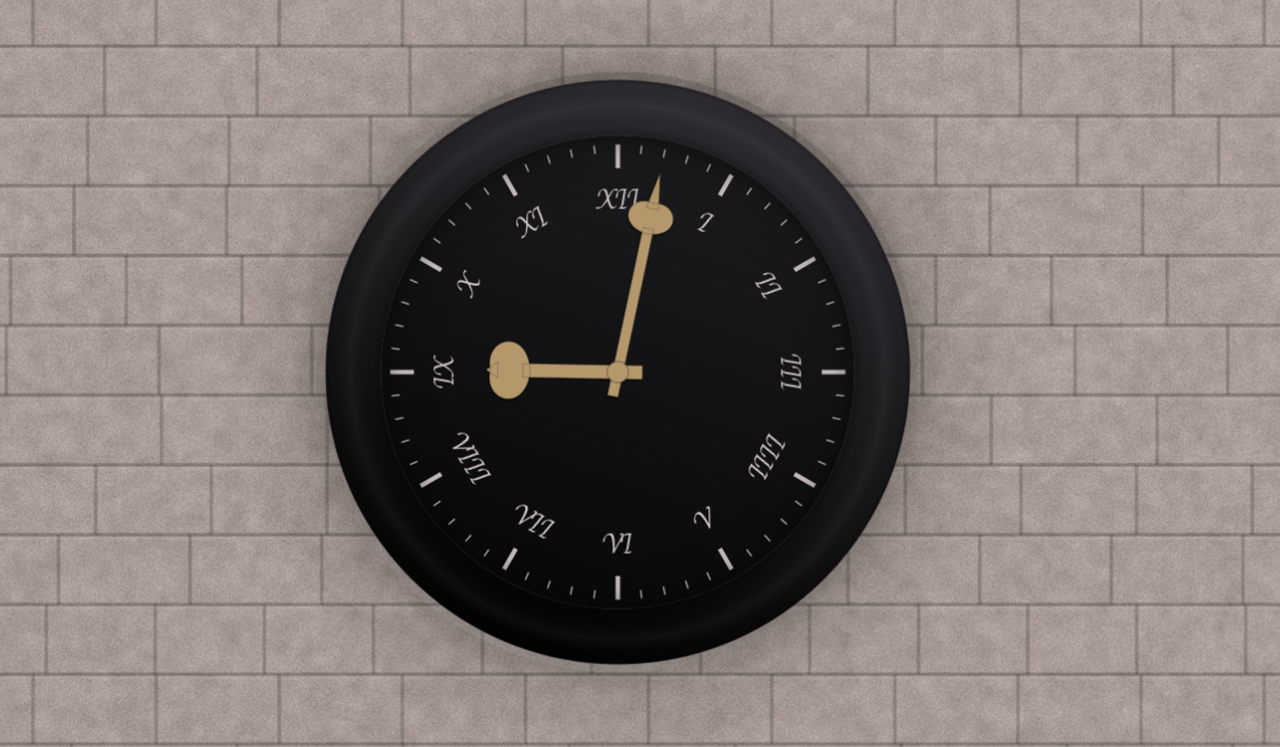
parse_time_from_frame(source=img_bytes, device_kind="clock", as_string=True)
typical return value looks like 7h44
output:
9h02
